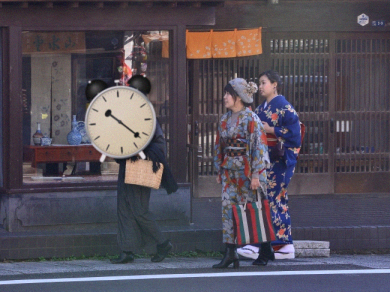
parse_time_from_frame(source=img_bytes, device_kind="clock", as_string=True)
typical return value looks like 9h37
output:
10h22
